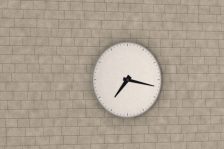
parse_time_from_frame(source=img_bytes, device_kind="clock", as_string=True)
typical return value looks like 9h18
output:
7h17
